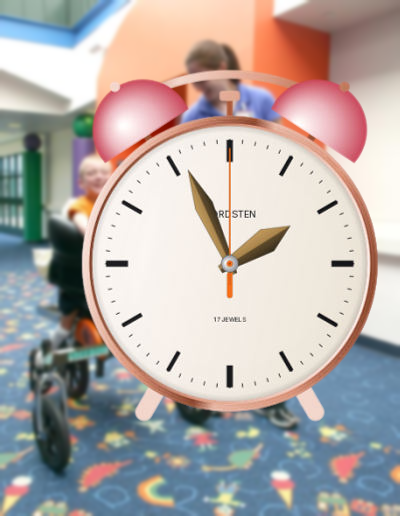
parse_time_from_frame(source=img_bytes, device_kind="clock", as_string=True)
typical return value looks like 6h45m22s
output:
1h56m00s
